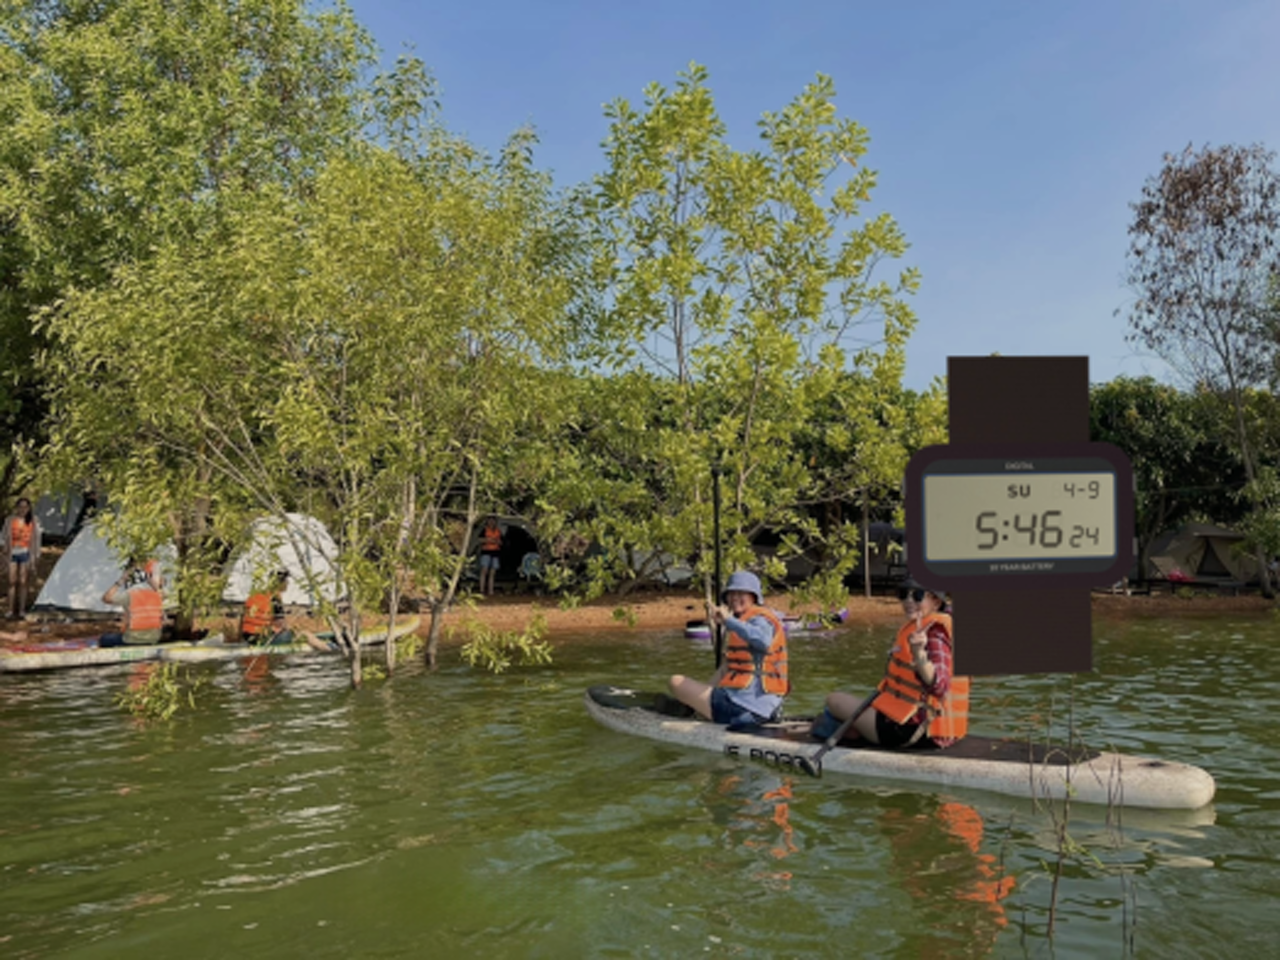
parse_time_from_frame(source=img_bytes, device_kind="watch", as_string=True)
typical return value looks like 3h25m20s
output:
5h46m24s
